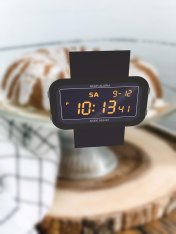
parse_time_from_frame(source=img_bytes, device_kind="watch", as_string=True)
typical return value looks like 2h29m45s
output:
10h13m41s
